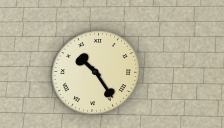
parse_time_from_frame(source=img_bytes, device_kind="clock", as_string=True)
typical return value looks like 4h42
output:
10h24
